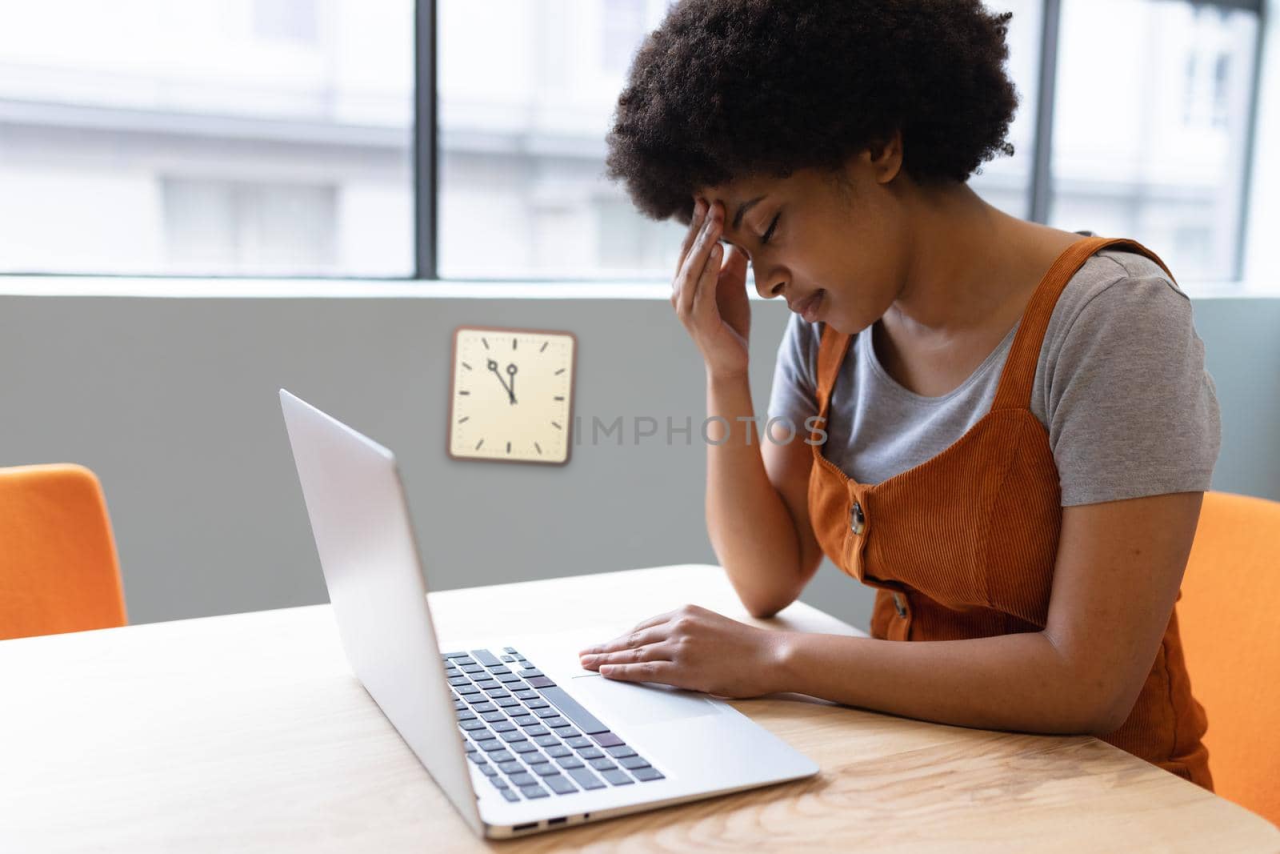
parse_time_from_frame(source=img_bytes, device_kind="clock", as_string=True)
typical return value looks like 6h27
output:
11h54
